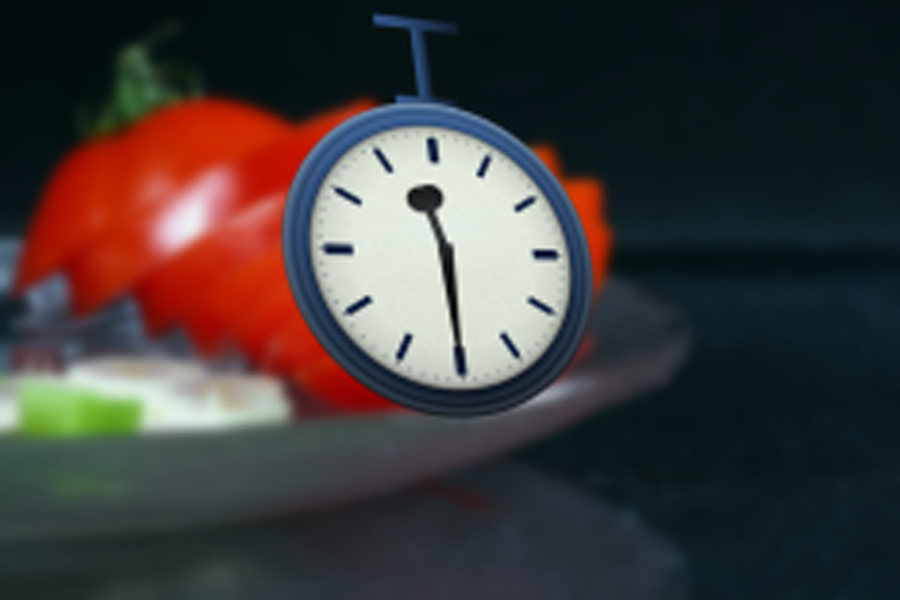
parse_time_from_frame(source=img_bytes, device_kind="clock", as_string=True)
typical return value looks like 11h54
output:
11h30
